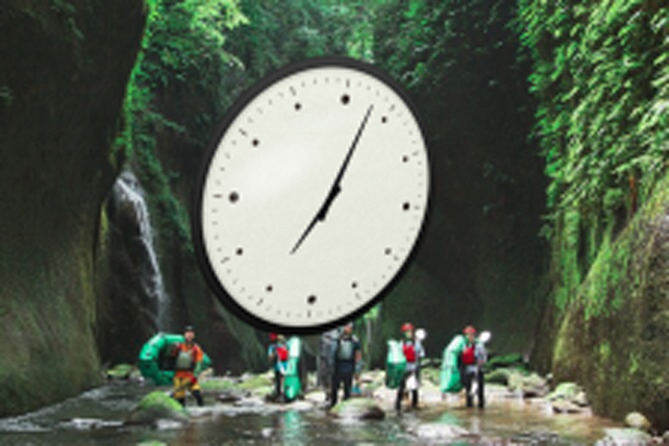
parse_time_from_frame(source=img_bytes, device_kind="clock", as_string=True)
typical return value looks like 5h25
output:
7h03
